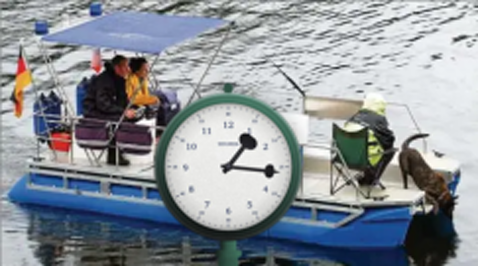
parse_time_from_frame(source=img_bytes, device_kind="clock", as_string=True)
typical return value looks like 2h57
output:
1h16
